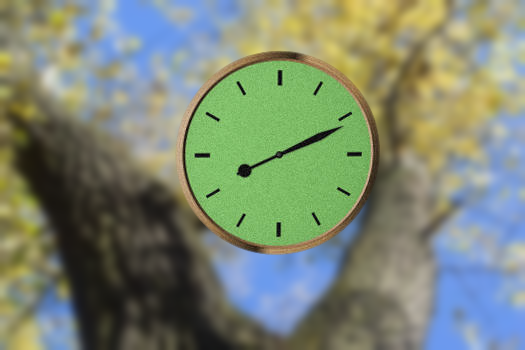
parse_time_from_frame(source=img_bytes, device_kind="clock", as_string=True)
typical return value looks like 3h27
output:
8h11
